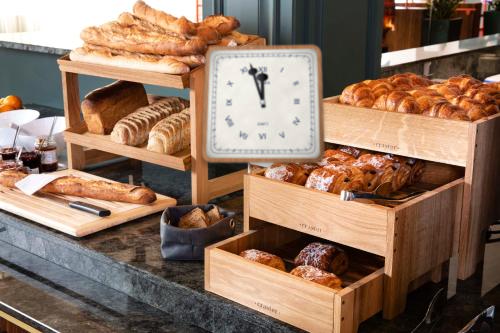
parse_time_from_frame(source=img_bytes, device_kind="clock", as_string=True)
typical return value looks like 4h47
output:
11h57
